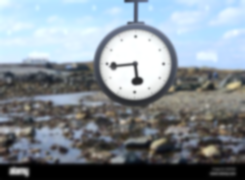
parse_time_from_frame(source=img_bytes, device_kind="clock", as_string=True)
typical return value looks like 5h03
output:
5h44
